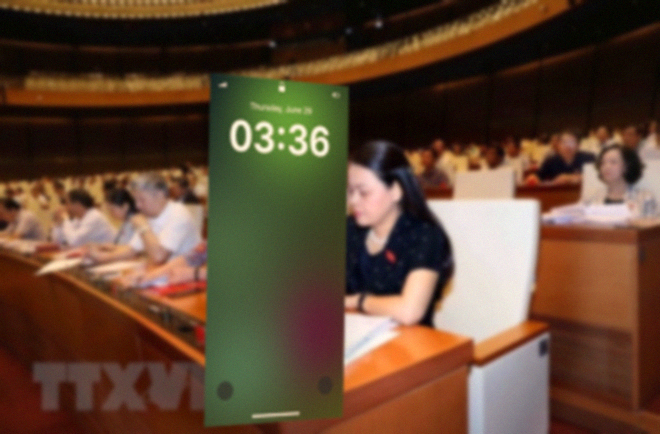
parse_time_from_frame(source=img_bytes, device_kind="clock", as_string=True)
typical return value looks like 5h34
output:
3h36
